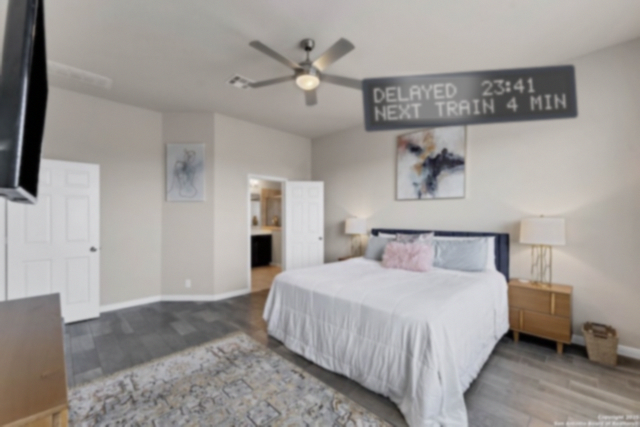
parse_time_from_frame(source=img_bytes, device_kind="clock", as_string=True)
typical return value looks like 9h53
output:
23h41
